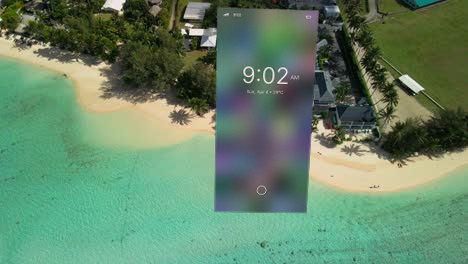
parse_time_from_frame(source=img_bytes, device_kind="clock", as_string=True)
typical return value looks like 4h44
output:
9h02
